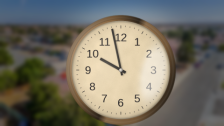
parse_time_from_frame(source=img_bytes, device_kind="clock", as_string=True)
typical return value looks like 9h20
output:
9h58
